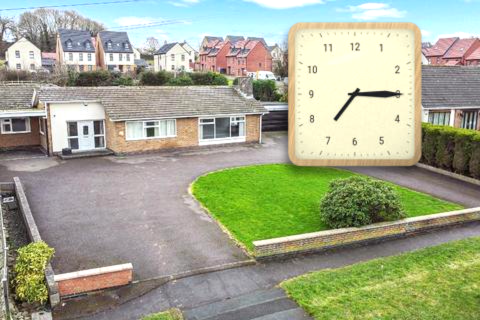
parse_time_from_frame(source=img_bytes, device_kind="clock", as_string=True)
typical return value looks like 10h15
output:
7h15
